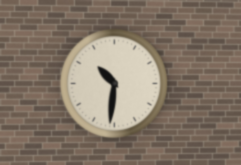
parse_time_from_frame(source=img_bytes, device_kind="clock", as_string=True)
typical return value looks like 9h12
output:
10h31
